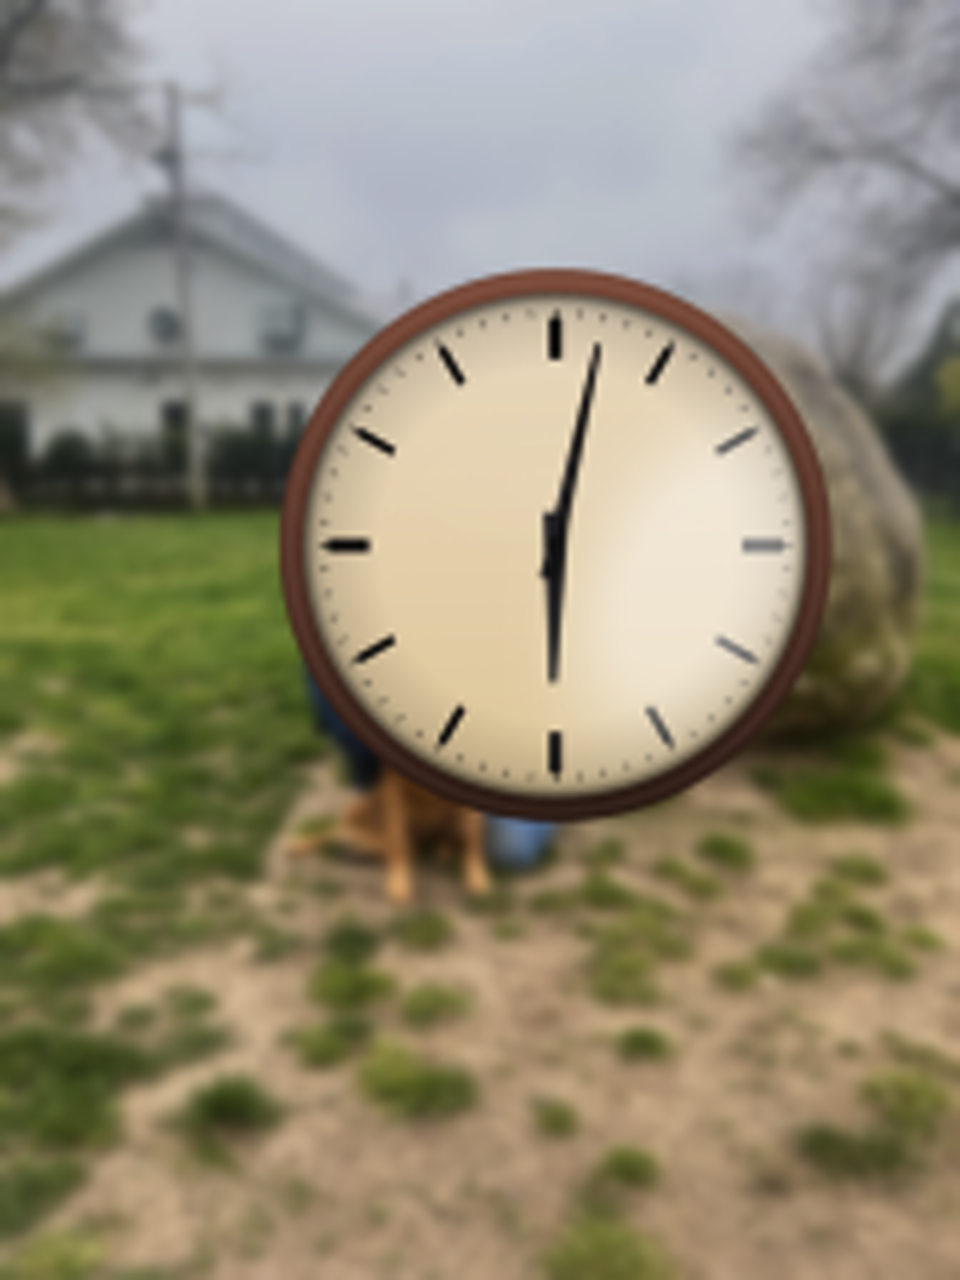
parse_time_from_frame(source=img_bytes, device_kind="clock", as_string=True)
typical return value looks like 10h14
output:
6h02
